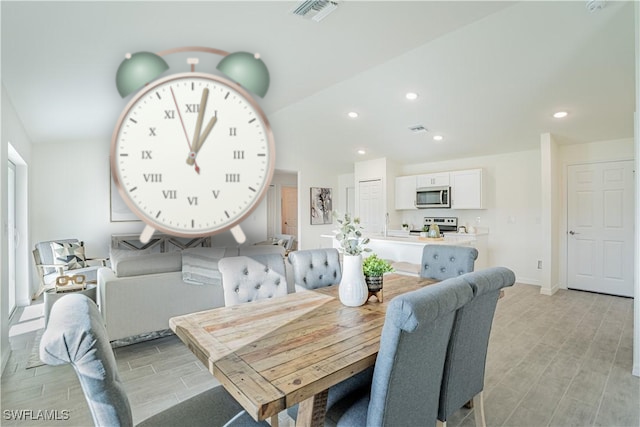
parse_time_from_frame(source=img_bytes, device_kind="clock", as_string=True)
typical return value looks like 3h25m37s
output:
1h01m57s
